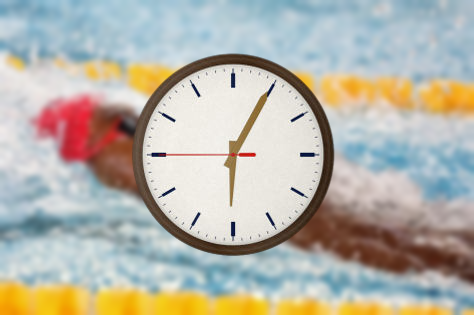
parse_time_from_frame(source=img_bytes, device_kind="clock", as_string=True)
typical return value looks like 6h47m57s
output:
6h04m45s
